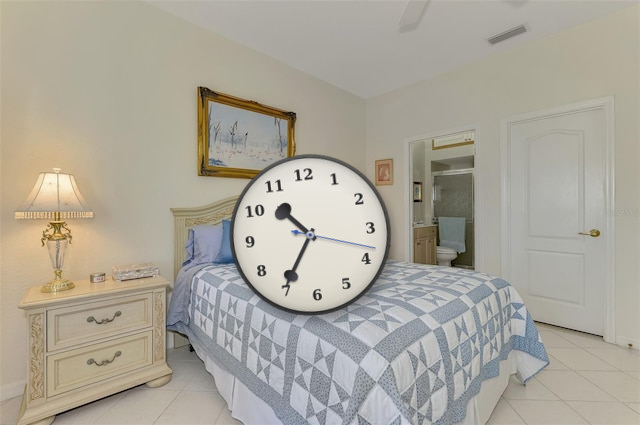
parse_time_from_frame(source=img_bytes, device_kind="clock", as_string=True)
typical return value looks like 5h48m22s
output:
10h35m18s
